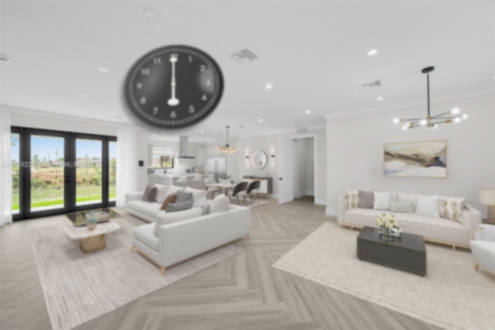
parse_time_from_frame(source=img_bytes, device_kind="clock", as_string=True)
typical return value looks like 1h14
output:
6h00
